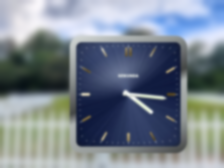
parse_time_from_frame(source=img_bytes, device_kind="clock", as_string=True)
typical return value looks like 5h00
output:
4h16
